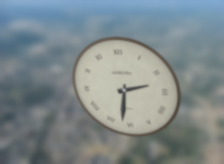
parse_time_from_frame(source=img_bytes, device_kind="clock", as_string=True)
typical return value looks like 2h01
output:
2h32
